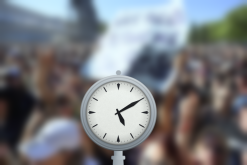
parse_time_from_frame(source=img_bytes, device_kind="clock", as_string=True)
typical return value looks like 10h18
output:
5h10
